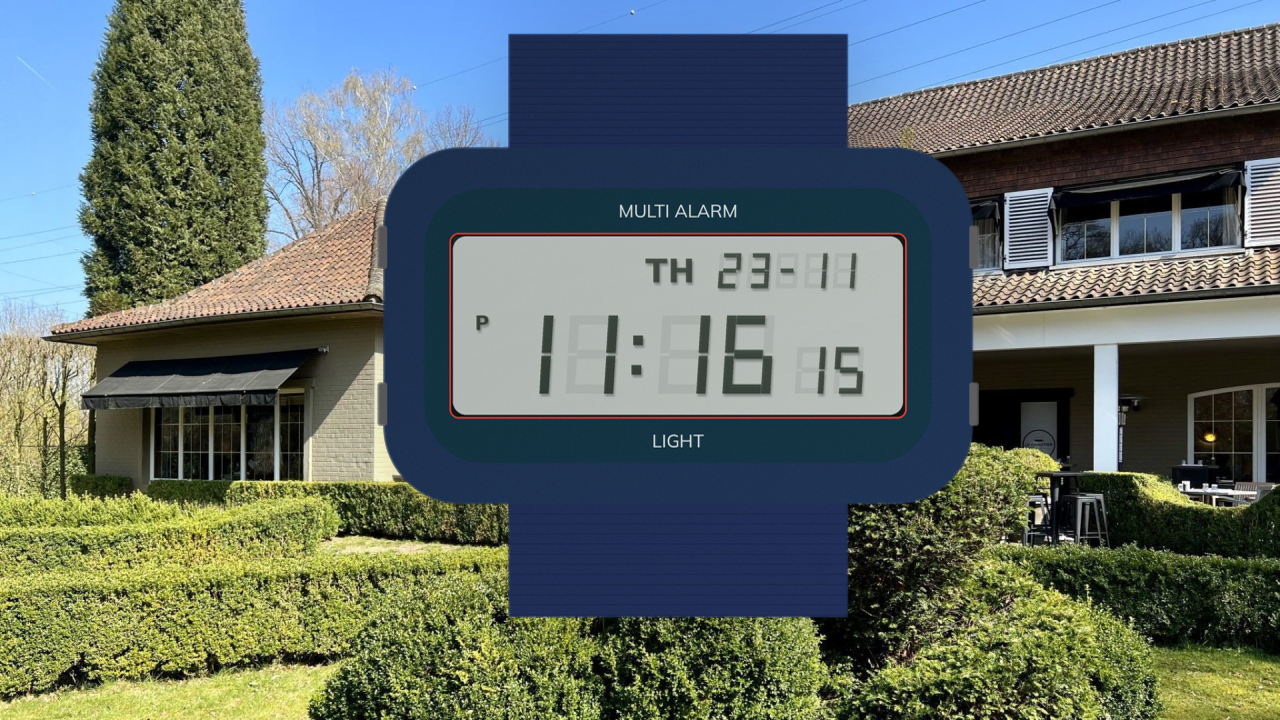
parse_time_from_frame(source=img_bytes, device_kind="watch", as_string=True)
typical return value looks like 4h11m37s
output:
11h16m15s
